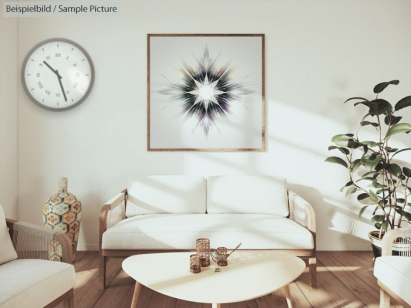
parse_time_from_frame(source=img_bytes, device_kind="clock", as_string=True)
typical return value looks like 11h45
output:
10h27
